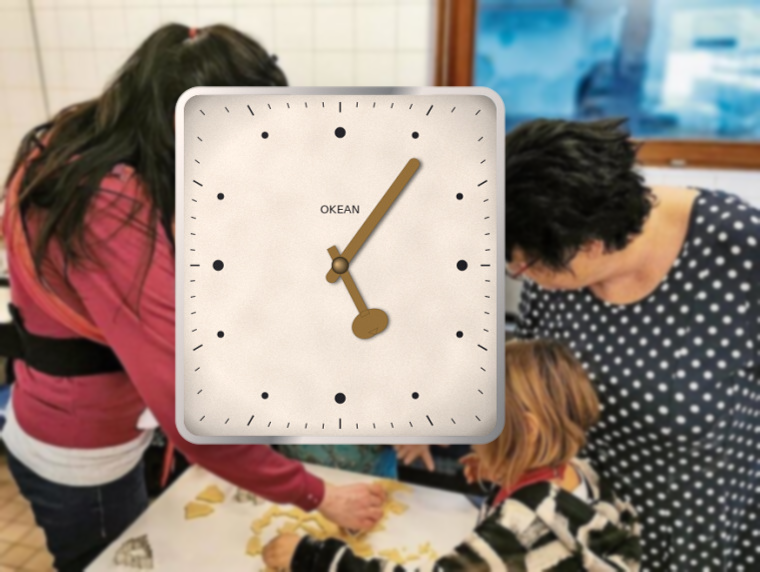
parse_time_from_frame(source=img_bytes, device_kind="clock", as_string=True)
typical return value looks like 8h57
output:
5h06
